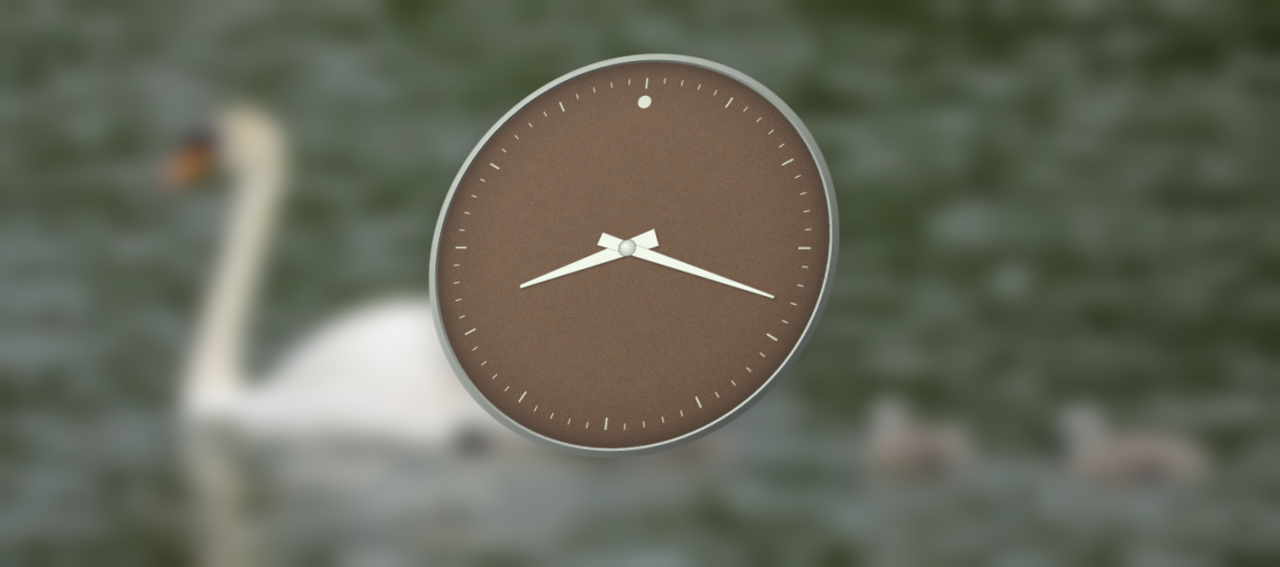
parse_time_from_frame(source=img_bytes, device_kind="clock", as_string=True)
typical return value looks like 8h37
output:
8h18
